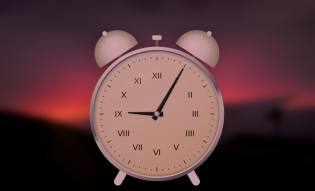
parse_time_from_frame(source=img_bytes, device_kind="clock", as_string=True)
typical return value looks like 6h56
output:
9h05
